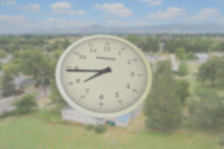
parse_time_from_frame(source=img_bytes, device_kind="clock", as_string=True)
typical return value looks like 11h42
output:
7h44
